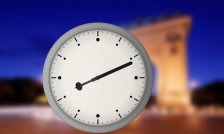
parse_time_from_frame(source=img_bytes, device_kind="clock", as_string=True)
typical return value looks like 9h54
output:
8h11
